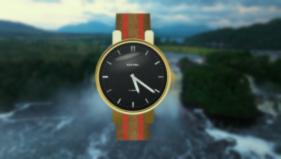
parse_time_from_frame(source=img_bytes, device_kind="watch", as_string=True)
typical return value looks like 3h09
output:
5h21
